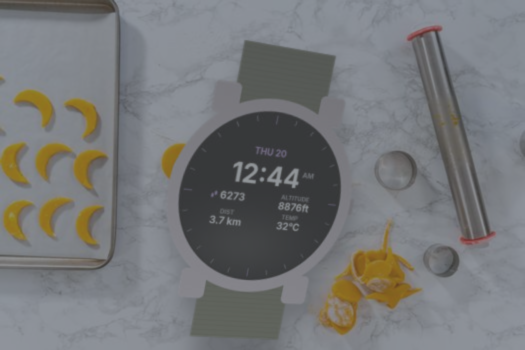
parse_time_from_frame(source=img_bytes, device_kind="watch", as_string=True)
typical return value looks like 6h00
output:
12h44
